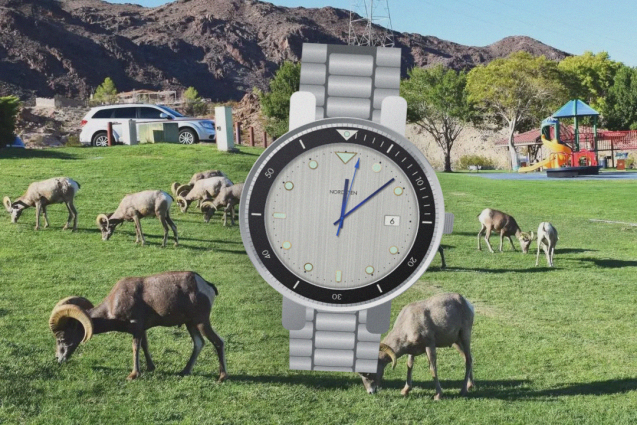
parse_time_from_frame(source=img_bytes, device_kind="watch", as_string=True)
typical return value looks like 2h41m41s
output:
12h08m02s
